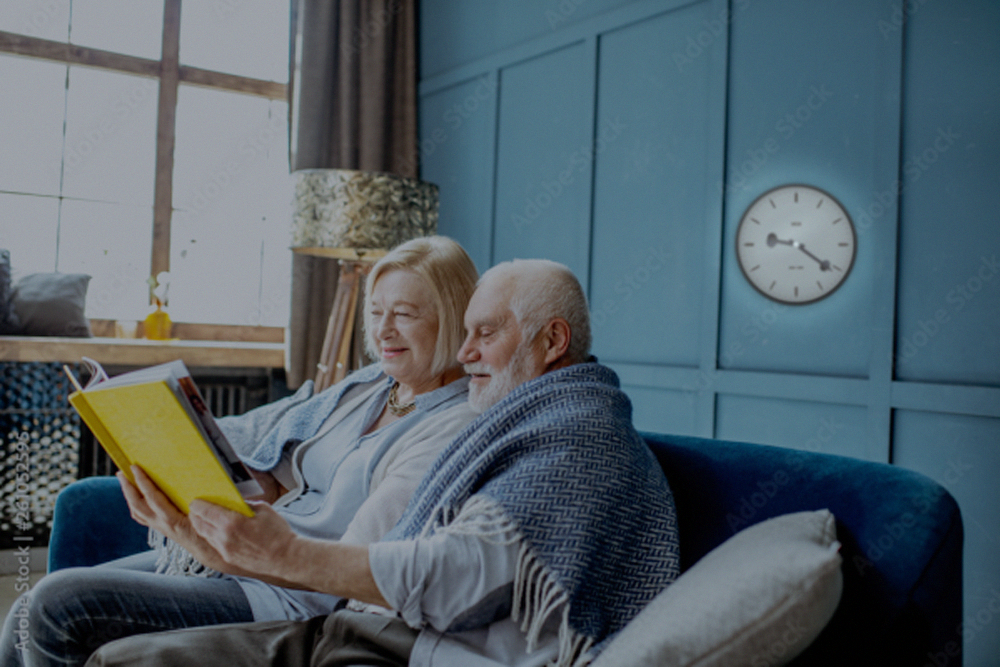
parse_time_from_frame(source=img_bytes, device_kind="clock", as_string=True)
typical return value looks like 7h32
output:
9h21
